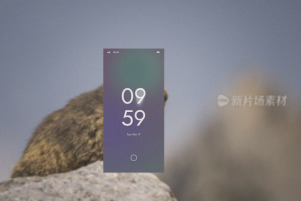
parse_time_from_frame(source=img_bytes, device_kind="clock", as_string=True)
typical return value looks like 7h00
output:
9h59
